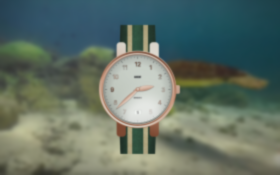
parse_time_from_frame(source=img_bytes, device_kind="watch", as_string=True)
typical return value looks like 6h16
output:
2h38
